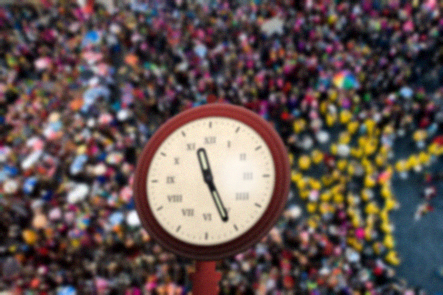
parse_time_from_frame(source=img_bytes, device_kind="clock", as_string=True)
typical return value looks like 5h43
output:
11h26
